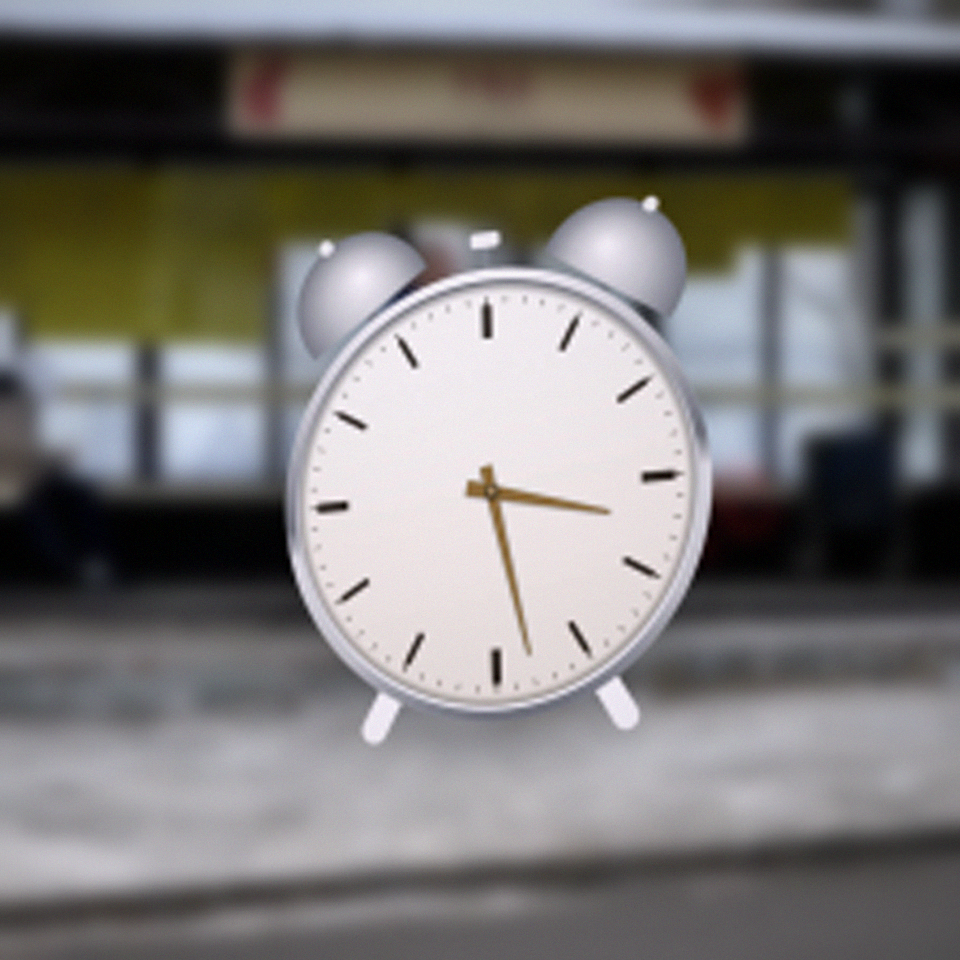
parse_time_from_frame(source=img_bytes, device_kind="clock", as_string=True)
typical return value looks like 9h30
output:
3h28
